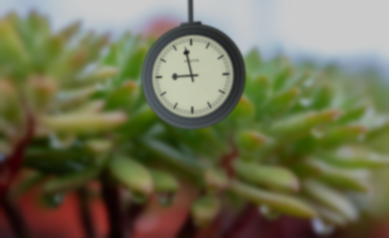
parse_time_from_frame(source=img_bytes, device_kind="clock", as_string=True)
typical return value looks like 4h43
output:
8h58
